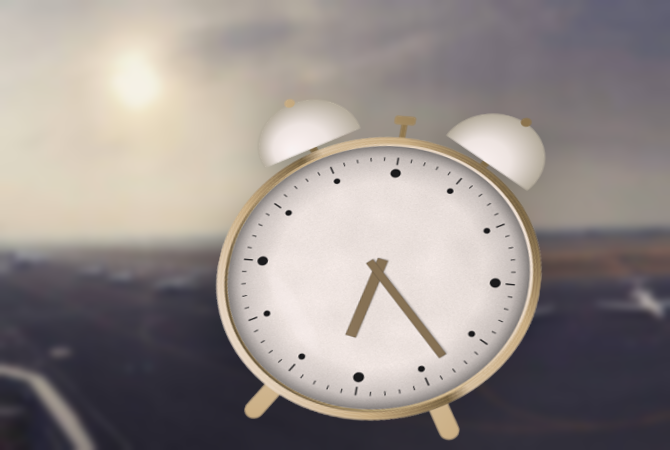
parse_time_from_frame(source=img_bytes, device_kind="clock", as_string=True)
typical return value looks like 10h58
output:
6h23
